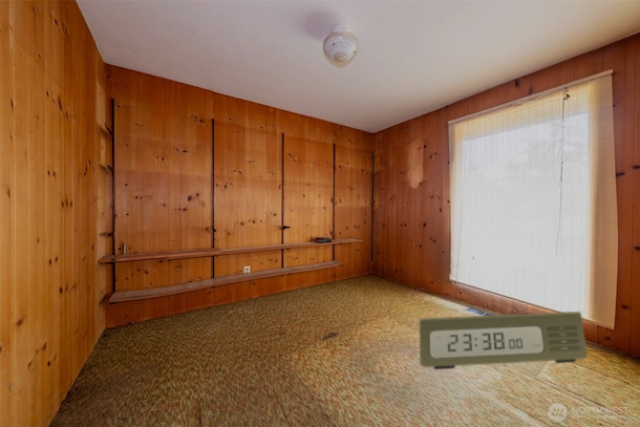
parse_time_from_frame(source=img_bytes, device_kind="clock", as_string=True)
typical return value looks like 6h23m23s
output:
23h38m00s
